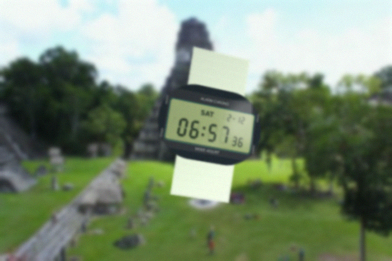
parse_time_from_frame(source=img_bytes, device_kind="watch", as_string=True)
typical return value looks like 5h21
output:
6h57
